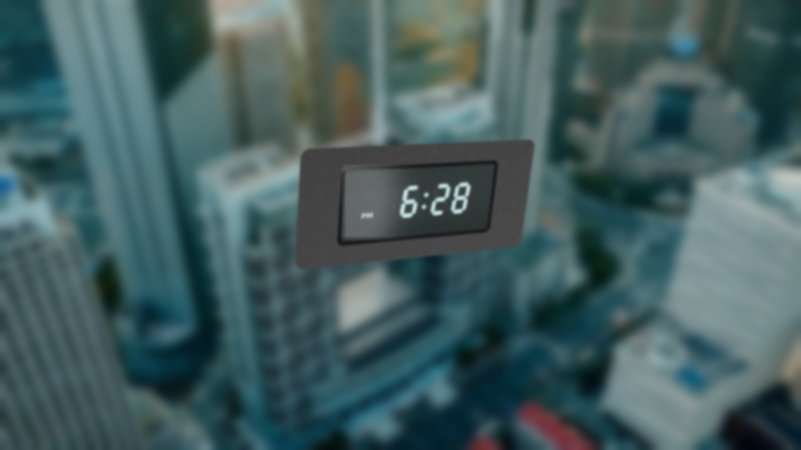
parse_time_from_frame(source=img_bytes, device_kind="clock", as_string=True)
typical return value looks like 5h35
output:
6h28
